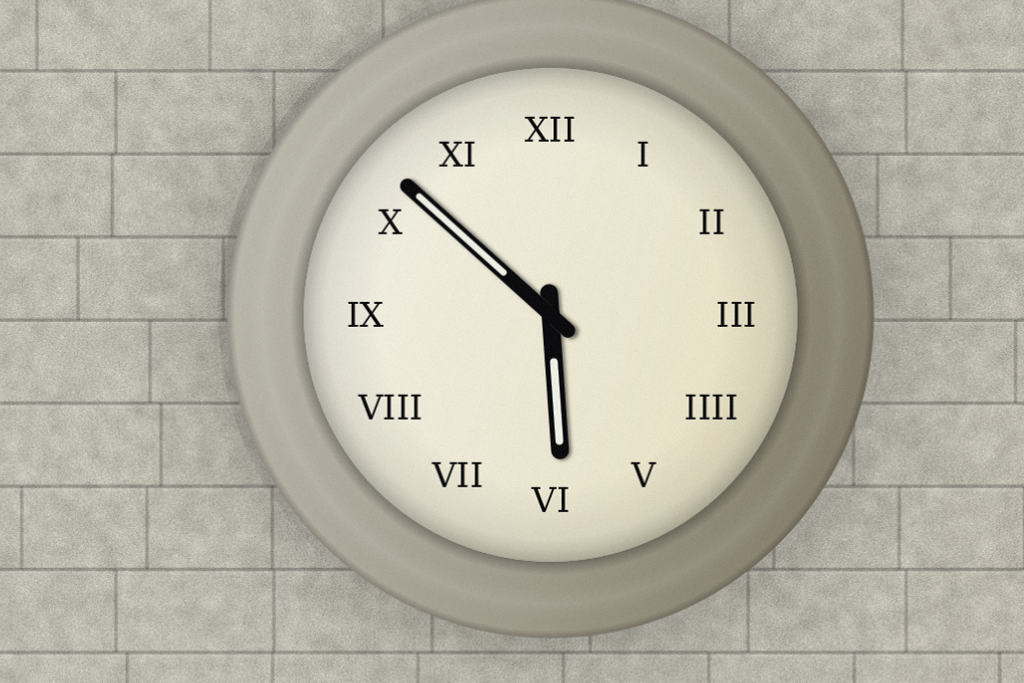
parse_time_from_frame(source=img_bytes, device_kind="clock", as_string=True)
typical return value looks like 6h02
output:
5h52
